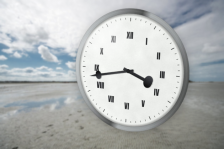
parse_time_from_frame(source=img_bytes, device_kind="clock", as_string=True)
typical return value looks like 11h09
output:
3h43
